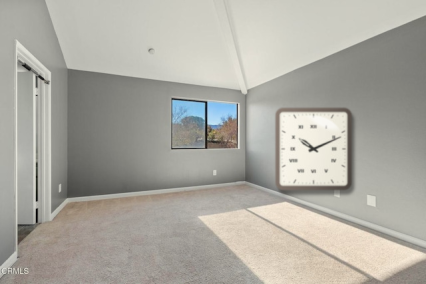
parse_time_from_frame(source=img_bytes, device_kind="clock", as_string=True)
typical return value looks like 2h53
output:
10h11
